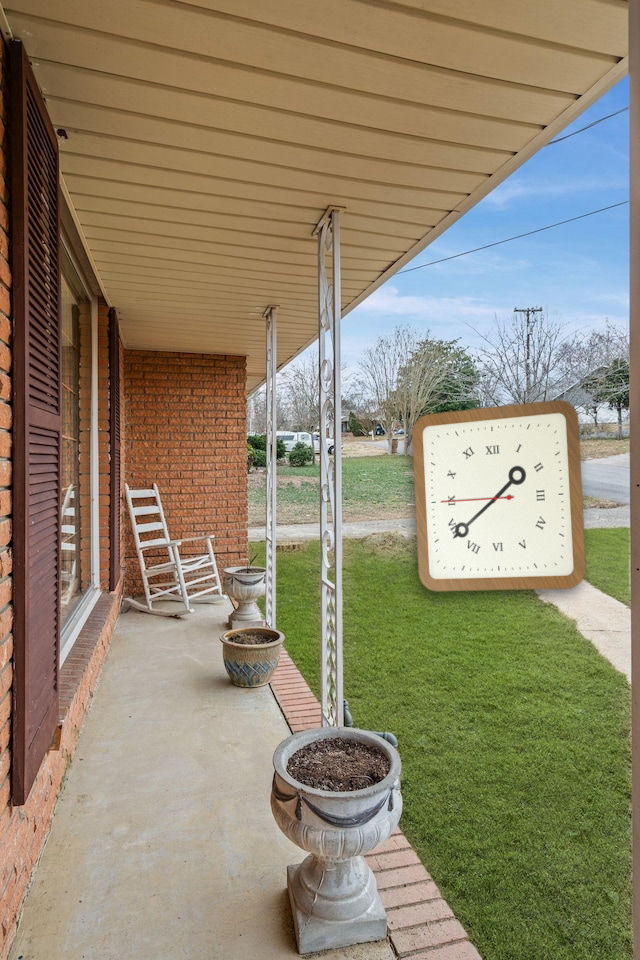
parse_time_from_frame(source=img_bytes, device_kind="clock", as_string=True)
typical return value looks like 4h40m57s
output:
1h38m45s
